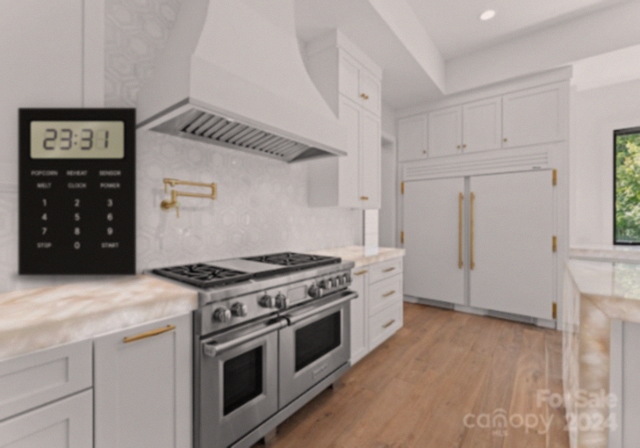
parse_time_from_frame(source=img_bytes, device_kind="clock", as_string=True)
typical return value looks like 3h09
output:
23h31
